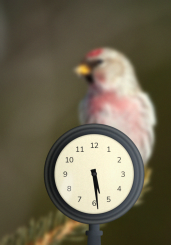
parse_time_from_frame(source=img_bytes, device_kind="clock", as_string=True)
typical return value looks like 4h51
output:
5h29
